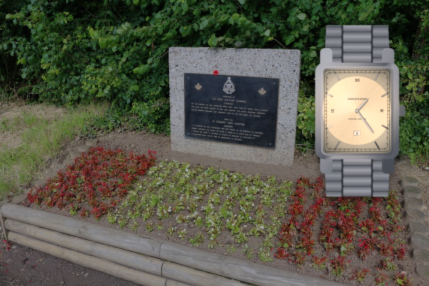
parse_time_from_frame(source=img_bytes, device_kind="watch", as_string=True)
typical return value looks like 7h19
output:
1h24
